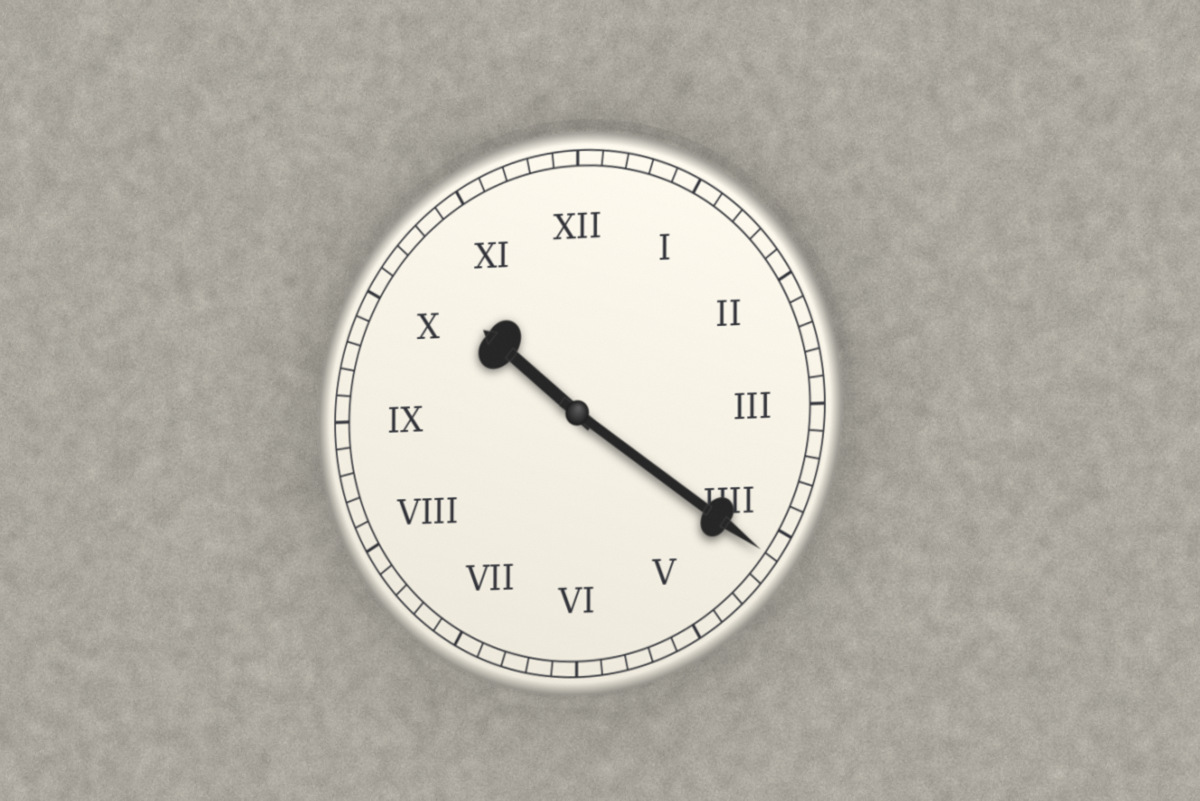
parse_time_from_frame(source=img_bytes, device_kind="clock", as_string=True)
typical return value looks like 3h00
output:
10h21
